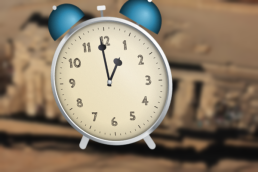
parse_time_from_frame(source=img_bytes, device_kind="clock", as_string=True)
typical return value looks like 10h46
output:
12h59
